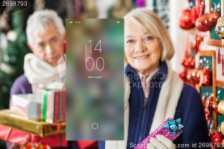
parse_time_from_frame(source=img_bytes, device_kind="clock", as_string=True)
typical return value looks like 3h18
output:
14h00
